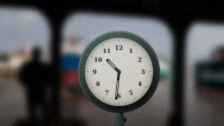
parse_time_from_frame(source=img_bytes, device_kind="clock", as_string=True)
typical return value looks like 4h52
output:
10h31
